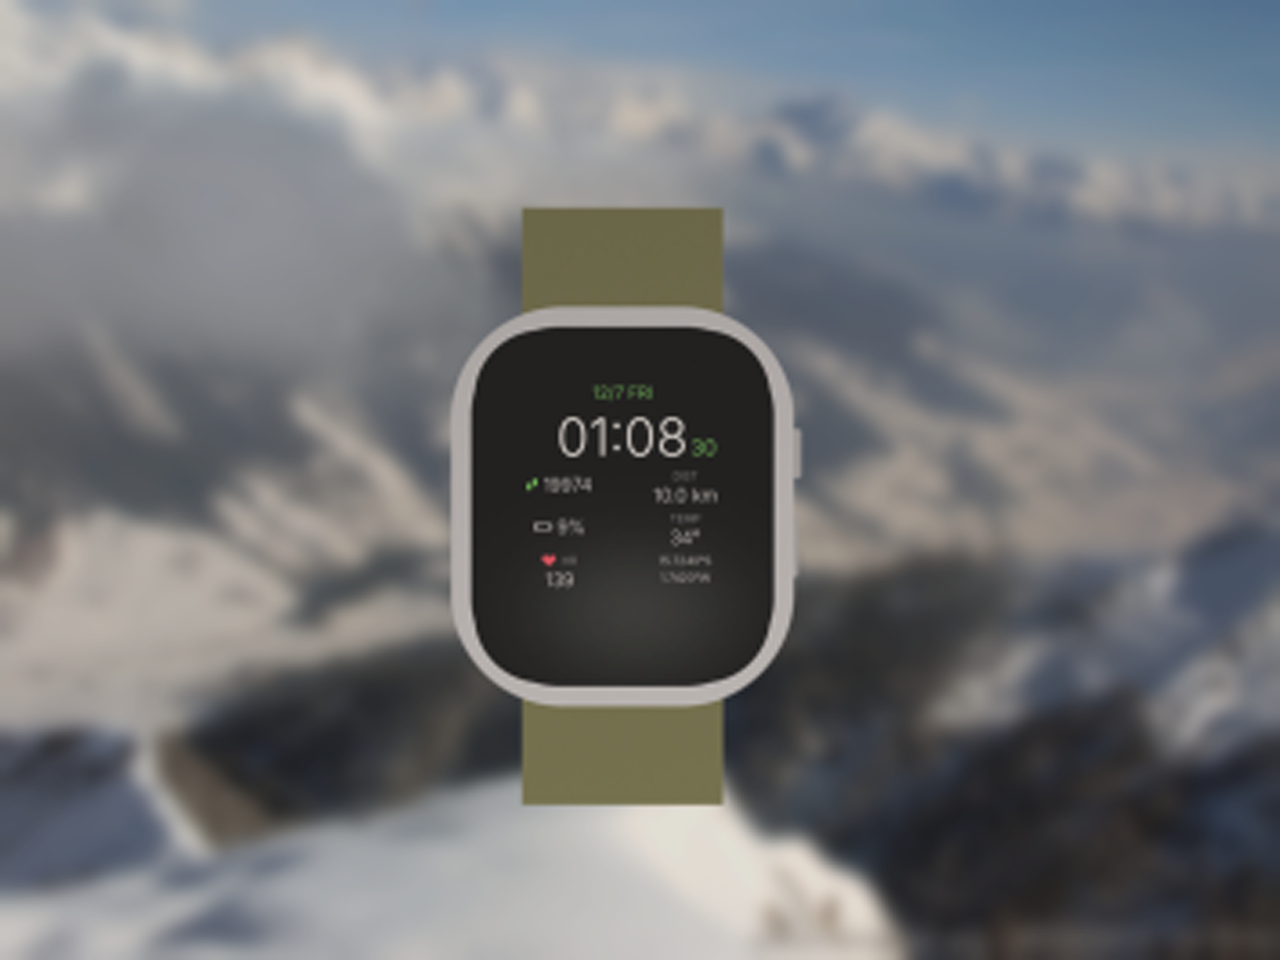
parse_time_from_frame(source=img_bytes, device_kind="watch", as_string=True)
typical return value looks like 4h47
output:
1h08
